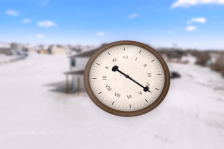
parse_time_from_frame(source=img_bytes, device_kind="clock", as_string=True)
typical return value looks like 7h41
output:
10h22
